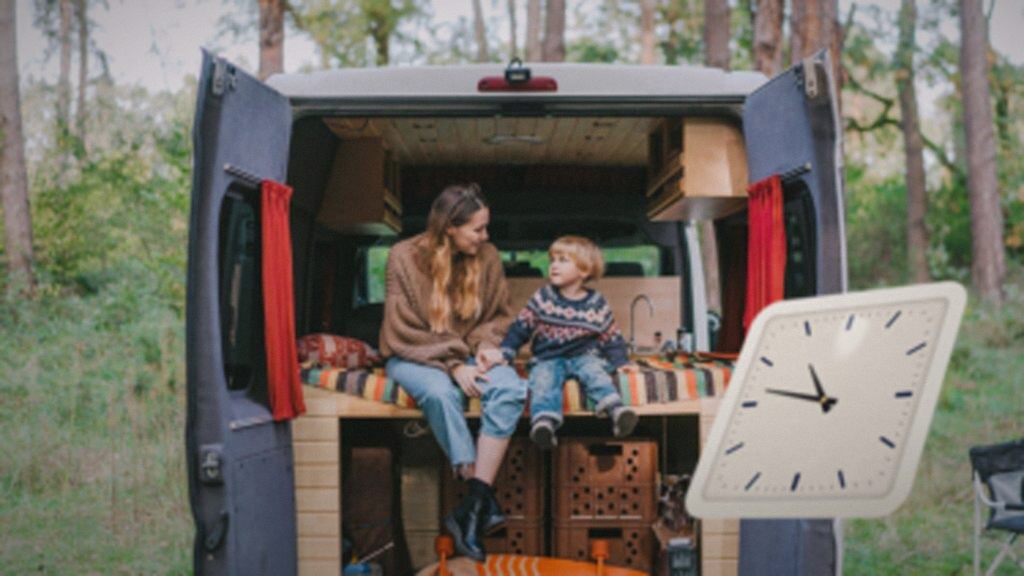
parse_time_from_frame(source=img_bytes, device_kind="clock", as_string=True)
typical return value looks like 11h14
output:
10h47
